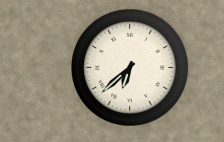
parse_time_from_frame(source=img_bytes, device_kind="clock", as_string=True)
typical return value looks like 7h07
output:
6h38
